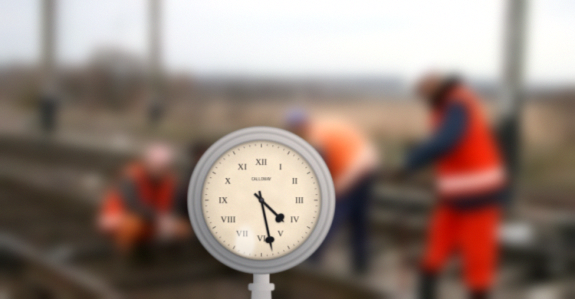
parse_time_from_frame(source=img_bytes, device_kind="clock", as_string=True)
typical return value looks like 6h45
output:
4h28
